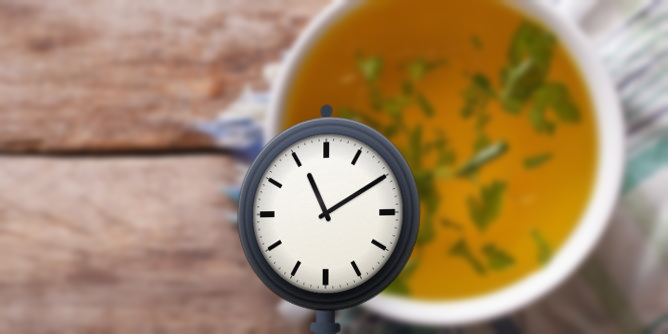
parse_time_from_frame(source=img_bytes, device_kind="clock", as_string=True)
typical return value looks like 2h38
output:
11h10
